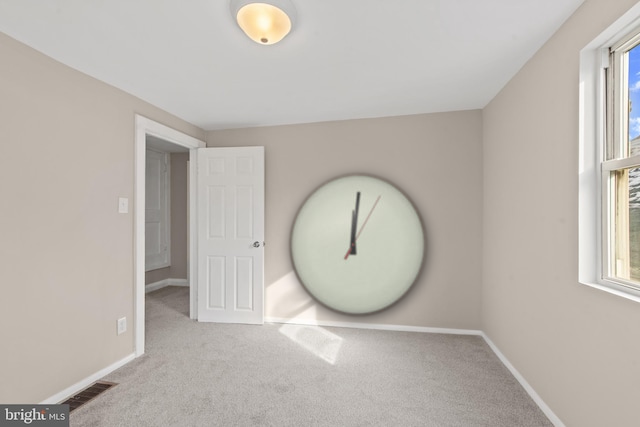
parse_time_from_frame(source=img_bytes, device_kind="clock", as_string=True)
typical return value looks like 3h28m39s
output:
12h01m05s
